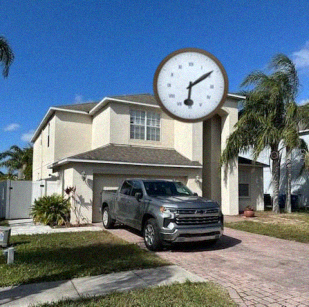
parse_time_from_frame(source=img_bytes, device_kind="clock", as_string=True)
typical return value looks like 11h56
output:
6h09
